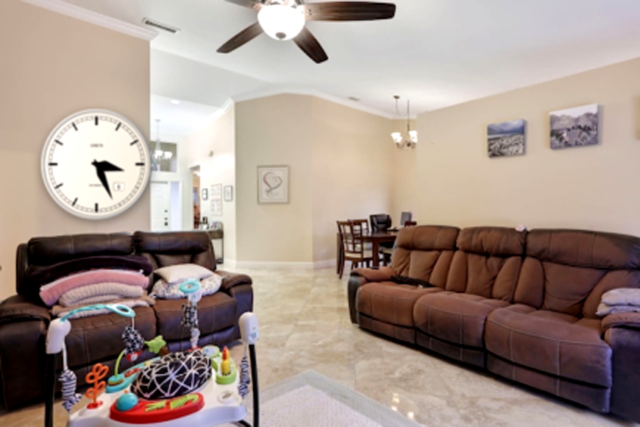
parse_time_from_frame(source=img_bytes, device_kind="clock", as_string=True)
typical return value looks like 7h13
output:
3h26
